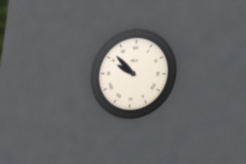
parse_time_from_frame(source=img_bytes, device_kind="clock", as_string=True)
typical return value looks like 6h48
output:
9h52
